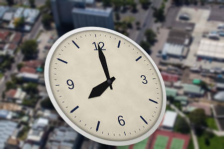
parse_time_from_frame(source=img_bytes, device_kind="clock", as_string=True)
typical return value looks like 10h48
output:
8h00
